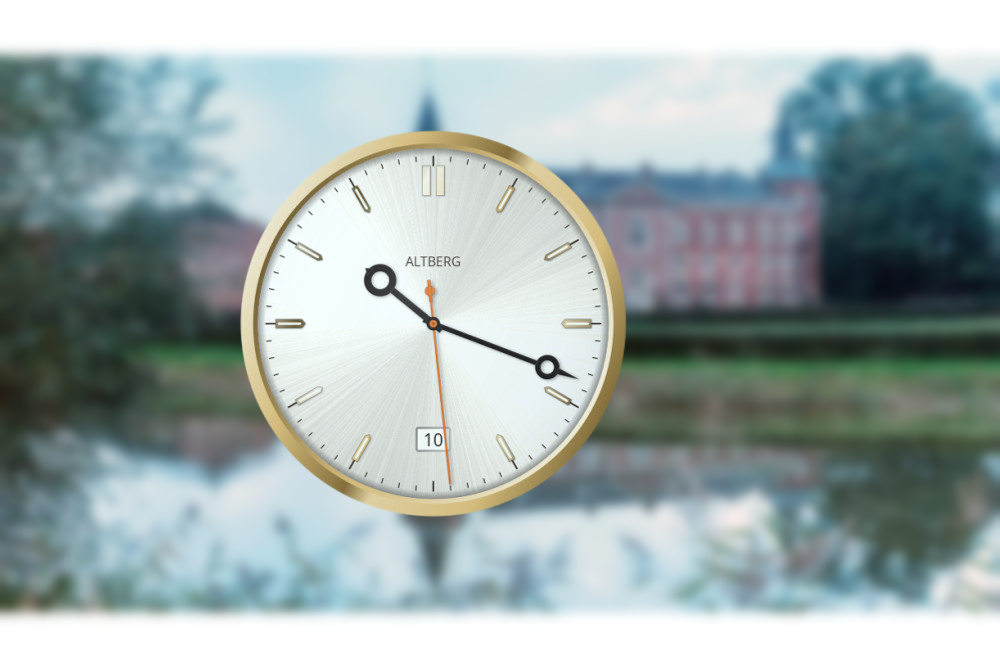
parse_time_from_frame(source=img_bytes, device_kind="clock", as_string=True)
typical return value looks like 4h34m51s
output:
10h18m29s
